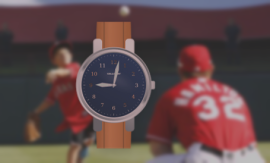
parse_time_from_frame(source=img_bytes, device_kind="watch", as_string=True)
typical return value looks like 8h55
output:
9h02
